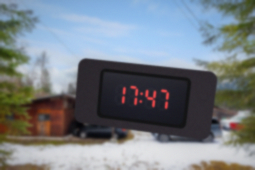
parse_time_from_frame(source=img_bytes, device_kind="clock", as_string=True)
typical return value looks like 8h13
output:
17h47
